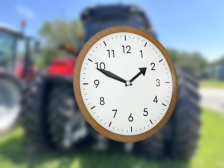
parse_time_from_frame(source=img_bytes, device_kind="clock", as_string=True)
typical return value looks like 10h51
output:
1h49
